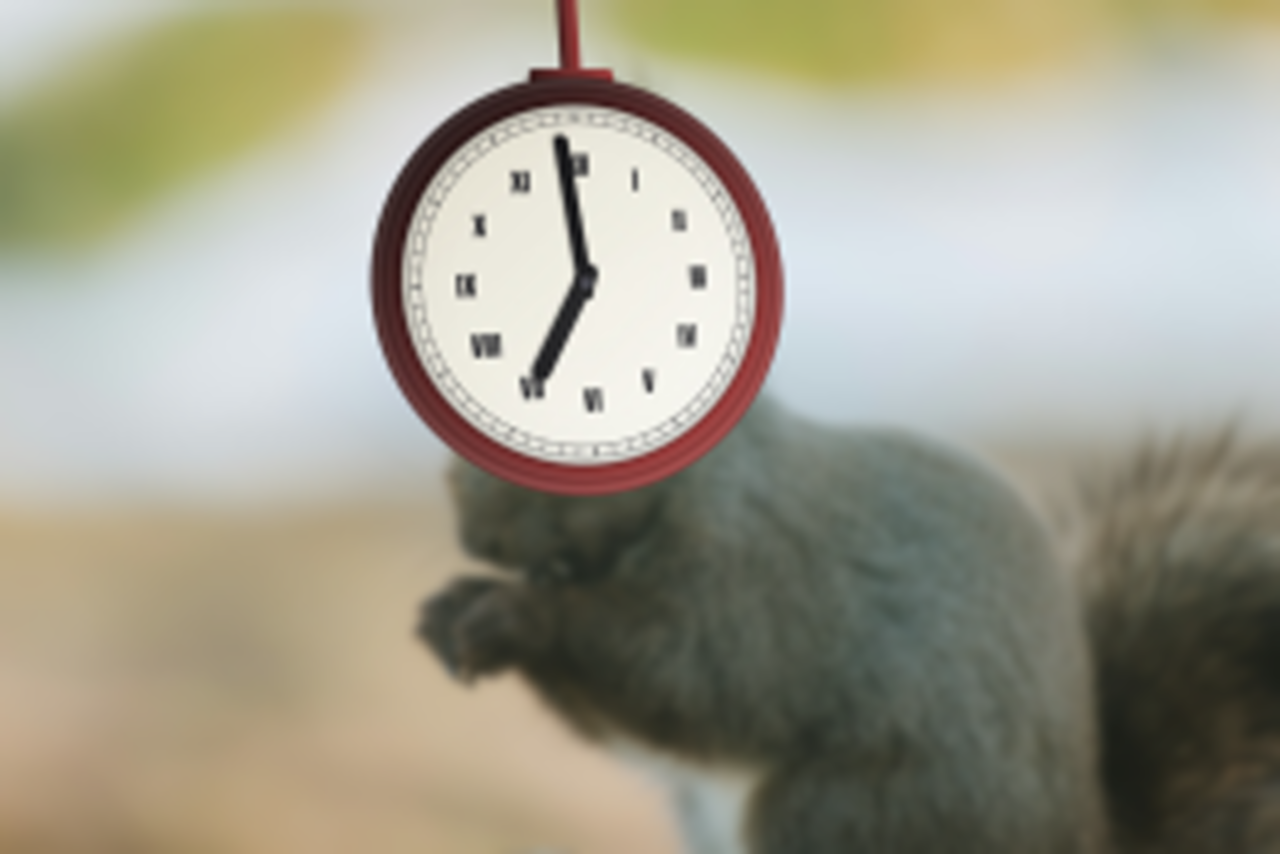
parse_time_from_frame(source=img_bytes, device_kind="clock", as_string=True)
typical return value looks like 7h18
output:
6h59
